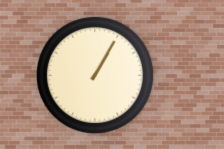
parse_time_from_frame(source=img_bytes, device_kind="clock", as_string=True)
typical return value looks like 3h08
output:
1h05
